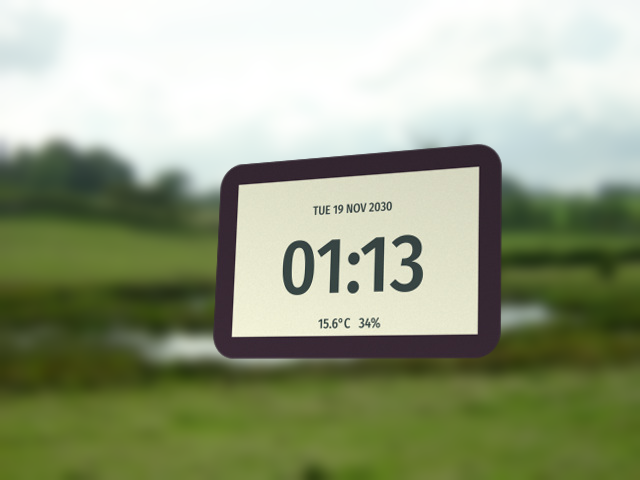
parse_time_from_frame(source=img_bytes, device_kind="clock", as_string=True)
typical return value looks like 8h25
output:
1h13
